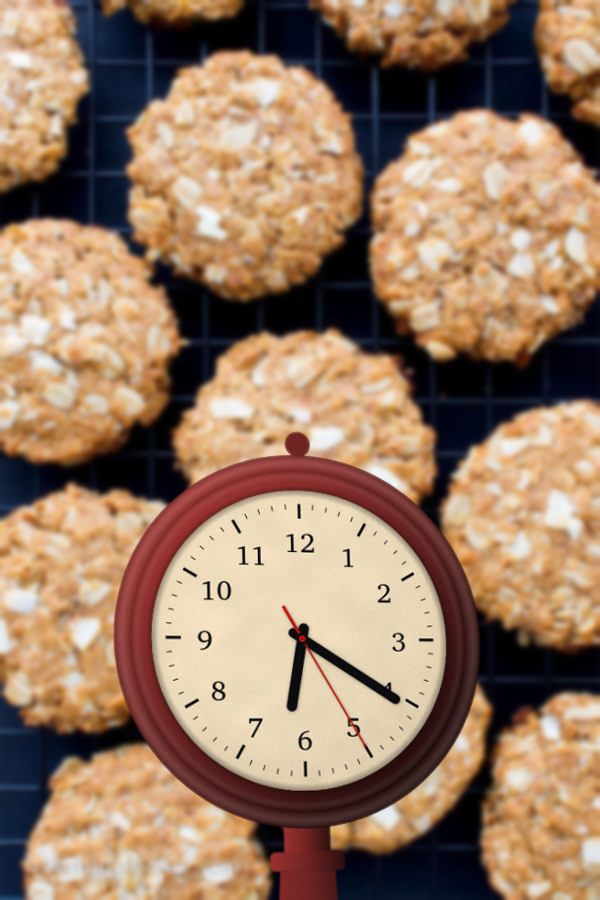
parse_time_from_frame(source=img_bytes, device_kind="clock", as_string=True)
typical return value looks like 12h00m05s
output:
6h20m25s
